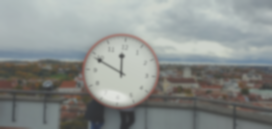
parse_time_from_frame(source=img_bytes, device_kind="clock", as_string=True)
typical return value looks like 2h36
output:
11h49
